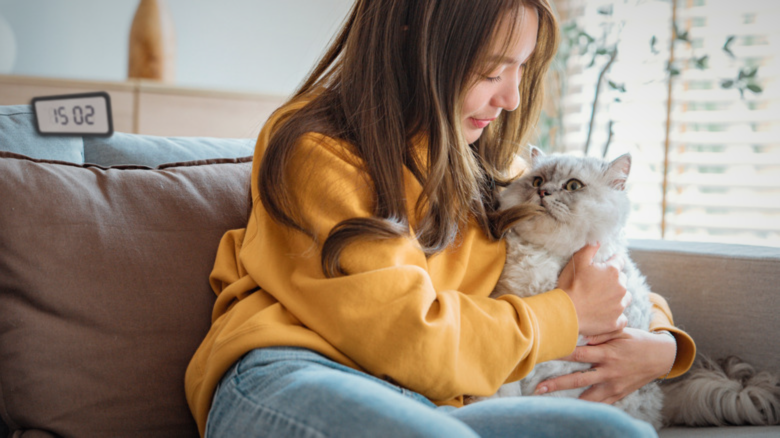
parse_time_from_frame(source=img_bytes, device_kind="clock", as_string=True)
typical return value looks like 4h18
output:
15h02
